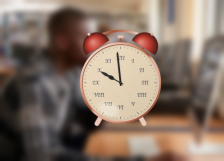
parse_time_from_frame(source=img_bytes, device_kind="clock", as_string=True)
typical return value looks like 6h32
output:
9h59
